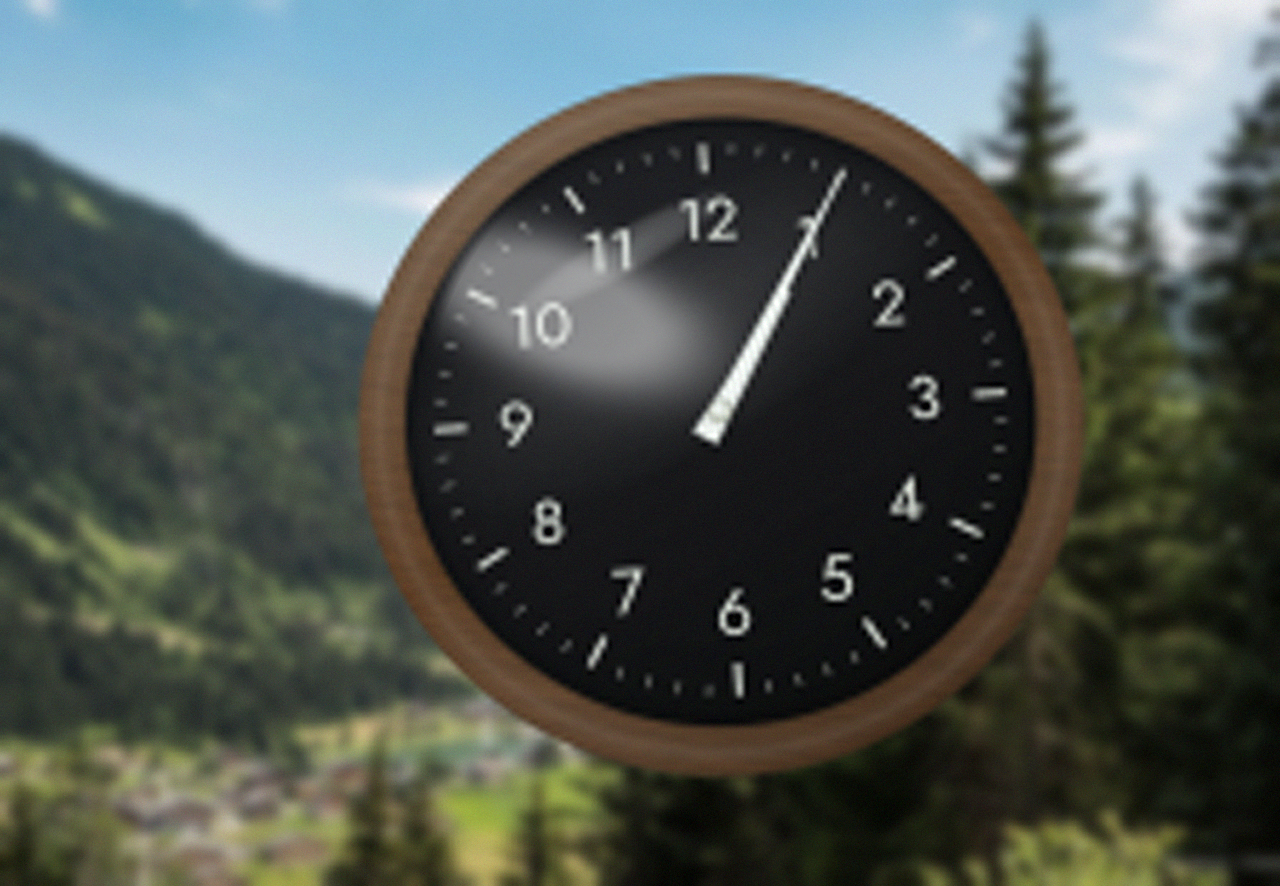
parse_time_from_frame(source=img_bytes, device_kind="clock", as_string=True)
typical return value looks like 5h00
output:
1h05
